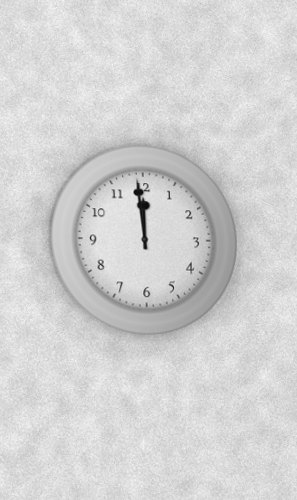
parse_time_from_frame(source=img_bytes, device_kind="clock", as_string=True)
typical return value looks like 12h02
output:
11h59
